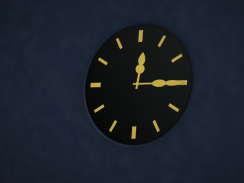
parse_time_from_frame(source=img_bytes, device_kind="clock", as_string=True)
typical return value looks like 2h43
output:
12h15
